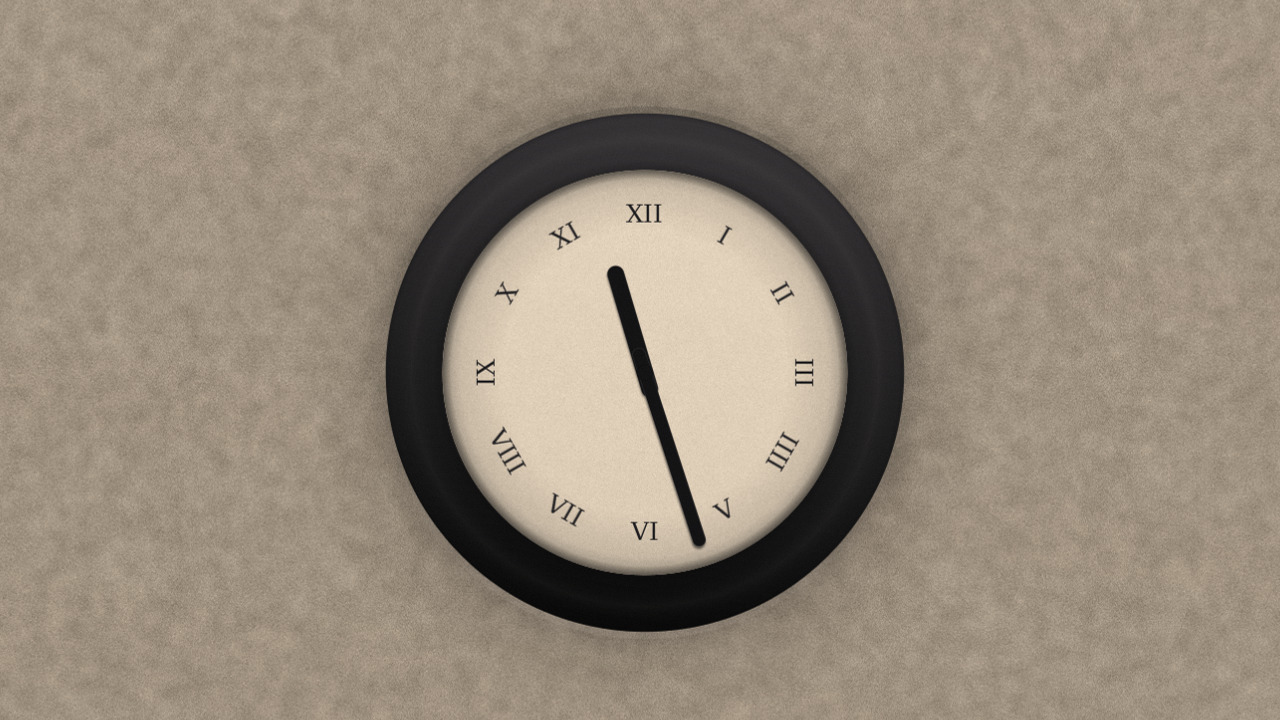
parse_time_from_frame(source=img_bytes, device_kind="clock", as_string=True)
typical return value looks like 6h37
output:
11h27
